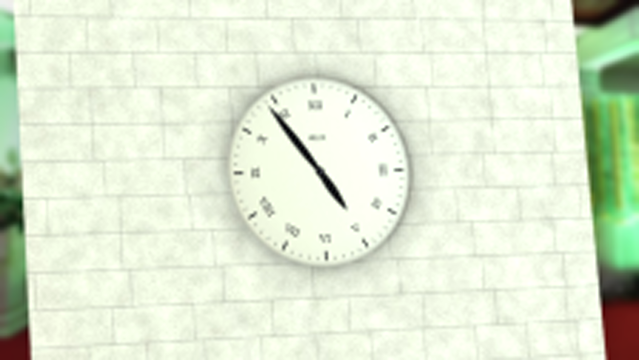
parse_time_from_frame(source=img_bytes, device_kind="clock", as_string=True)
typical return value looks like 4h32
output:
4h54
